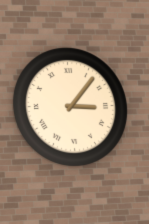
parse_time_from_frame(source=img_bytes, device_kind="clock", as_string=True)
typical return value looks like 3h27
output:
3h07
